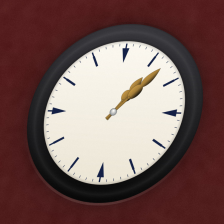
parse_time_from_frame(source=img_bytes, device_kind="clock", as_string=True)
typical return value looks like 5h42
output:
1h07
